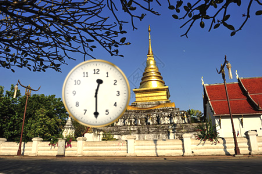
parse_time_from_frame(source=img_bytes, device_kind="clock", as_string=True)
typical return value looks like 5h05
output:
12h30
